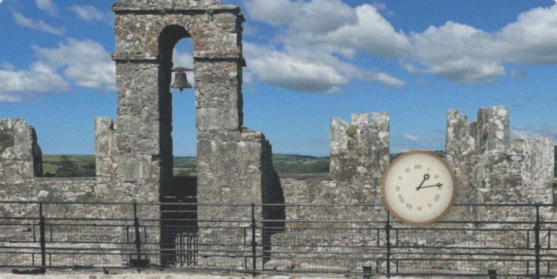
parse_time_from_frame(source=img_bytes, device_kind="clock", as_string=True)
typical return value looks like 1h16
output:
1h14
